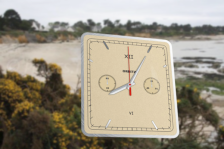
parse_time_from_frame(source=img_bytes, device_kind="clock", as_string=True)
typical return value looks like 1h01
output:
8h05
